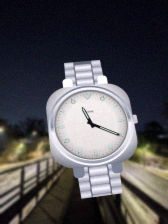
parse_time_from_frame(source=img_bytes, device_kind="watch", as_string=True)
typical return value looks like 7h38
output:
11h20
